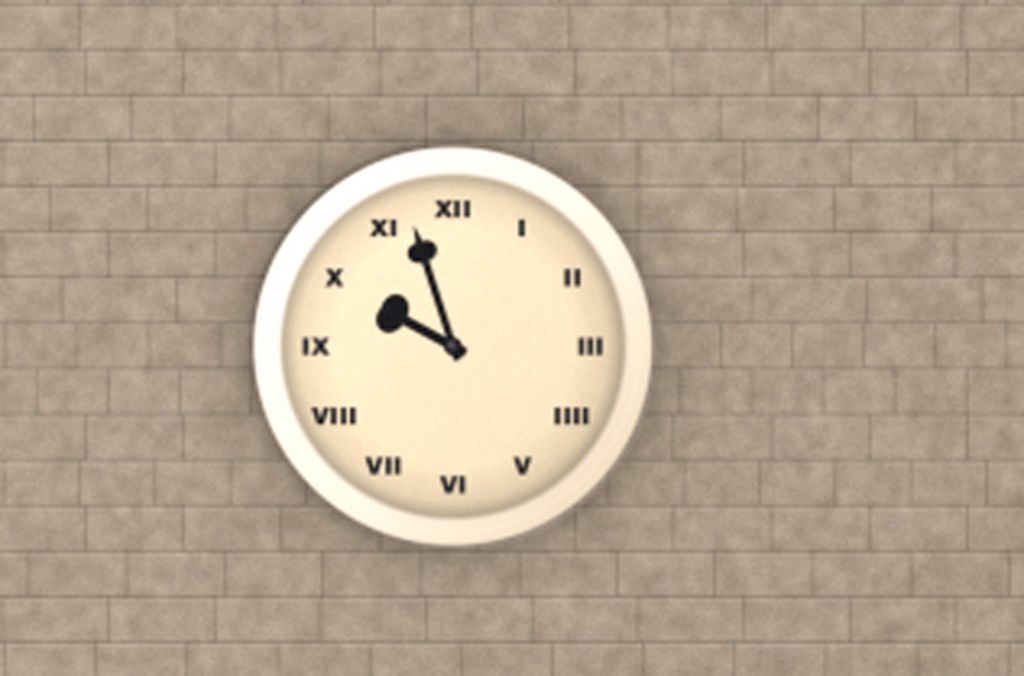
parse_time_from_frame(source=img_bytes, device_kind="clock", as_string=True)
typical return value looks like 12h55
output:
9h57
